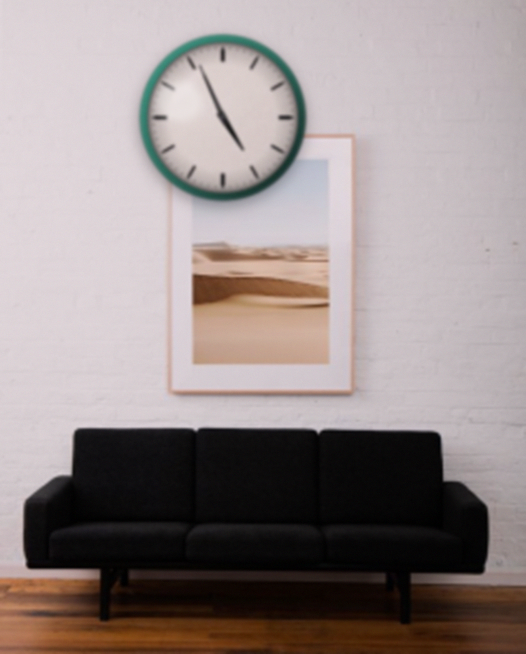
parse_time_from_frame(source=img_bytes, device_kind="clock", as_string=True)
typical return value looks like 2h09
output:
4h56
